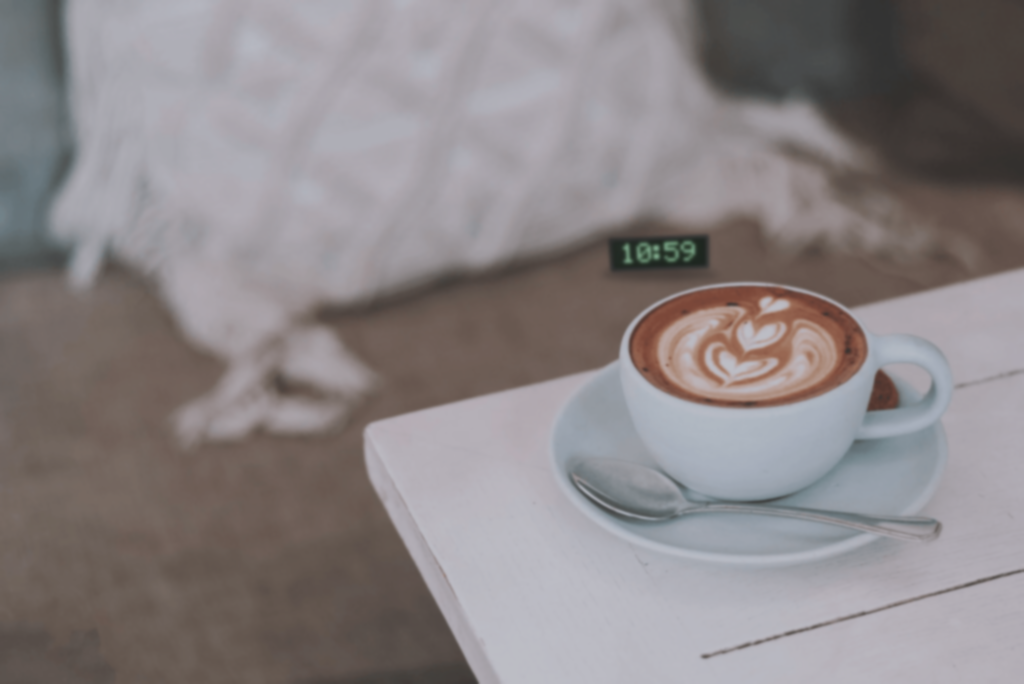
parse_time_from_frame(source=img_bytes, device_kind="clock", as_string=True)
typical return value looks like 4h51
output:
10h59
